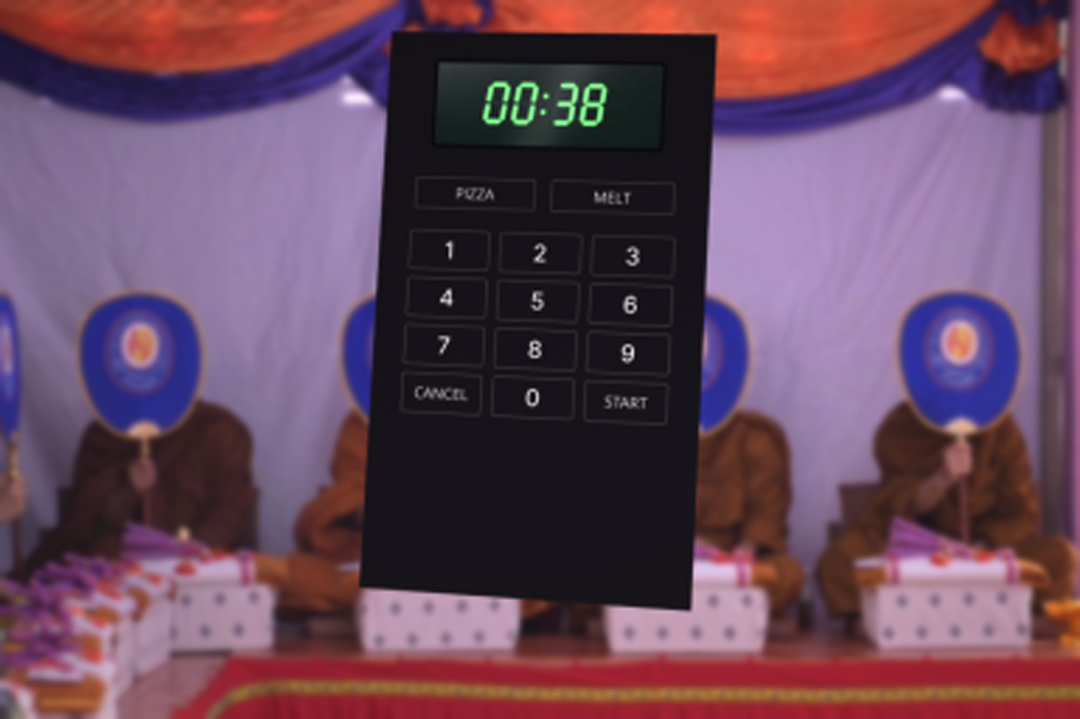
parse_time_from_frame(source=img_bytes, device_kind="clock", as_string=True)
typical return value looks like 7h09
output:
0h38
